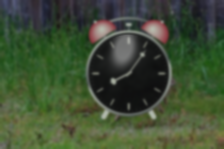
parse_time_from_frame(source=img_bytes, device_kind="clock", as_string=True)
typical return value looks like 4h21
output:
8h06
